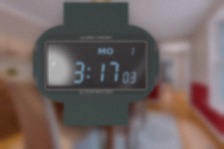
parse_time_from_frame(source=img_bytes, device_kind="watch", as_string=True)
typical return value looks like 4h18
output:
3h17
